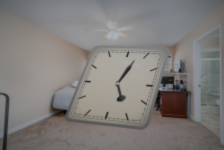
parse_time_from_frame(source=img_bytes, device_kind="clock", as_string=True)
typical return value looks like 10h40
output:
5h03
